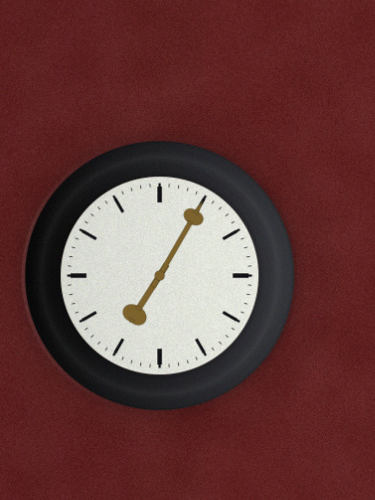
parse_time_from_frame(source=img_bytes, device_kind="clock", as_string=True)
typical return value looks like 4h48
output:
7h05
